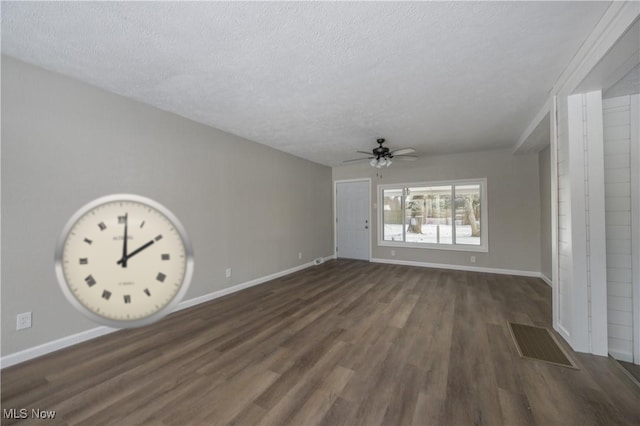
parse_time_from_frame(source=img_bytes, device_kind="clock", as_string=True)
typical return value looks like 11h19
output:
2h01
